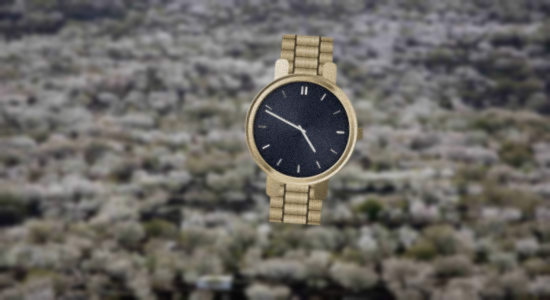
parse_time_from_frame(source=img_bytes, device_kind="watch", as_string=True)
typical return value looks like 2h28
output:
4h49
